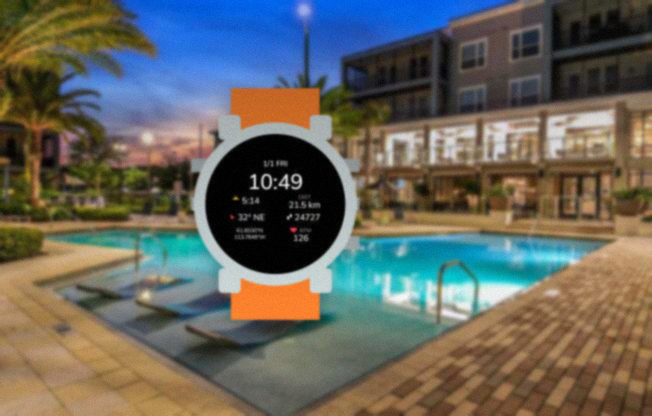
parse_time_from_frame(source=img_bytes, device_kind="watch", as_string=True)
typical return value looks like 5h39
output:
10h49
